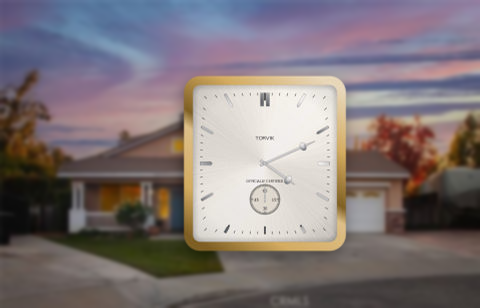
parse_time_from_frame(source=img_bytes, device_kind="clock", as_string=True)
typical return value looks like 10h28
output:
4h11
